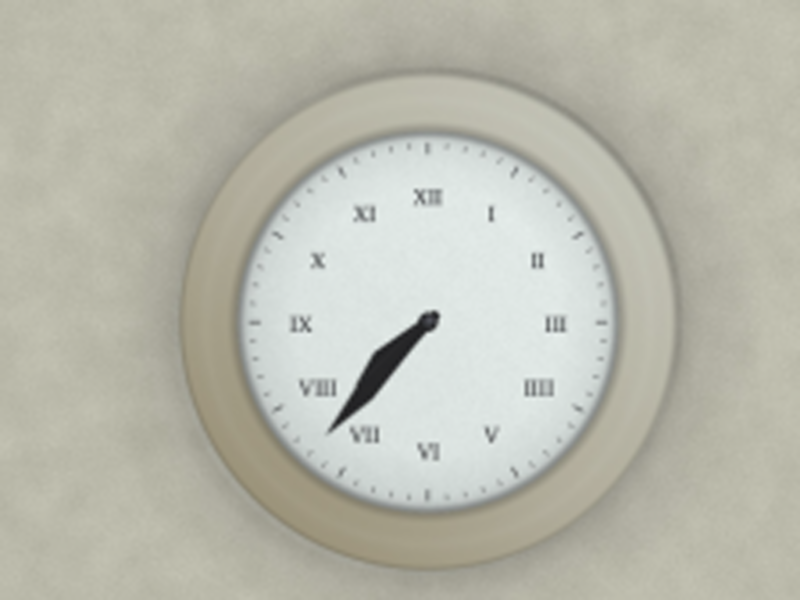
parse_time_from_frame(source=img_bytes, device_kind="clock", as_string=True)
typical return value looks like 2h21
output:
7h37
